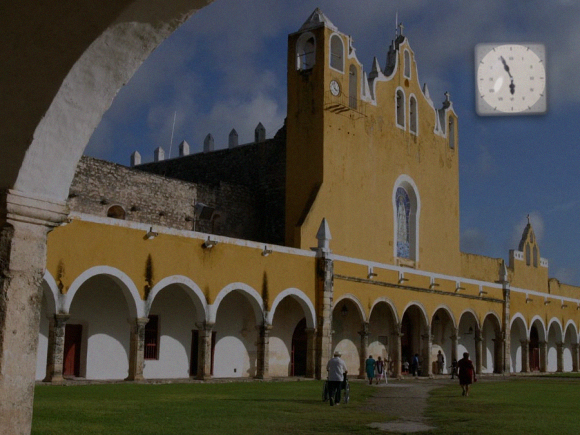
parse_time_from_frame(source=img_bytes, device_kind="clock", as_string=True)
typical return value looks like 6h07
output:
5h56
